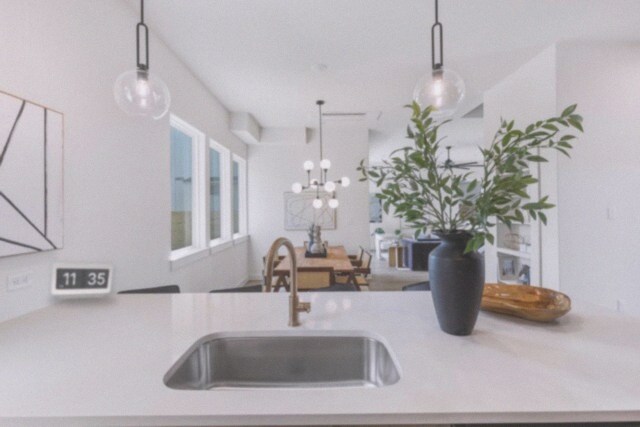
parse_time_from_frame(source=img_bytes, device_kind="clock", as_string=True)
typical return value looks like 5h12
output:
11h35
